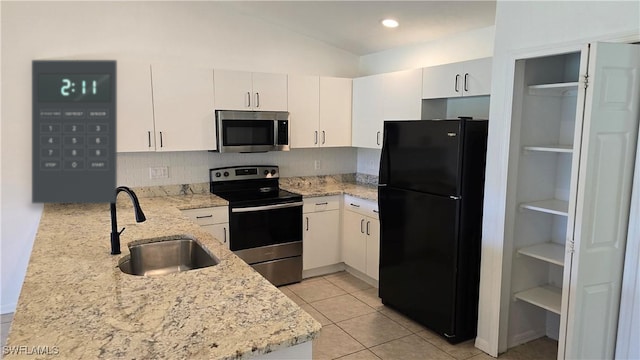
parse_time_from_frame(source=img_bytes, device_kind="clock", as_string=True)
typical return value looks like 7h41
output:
2h11
